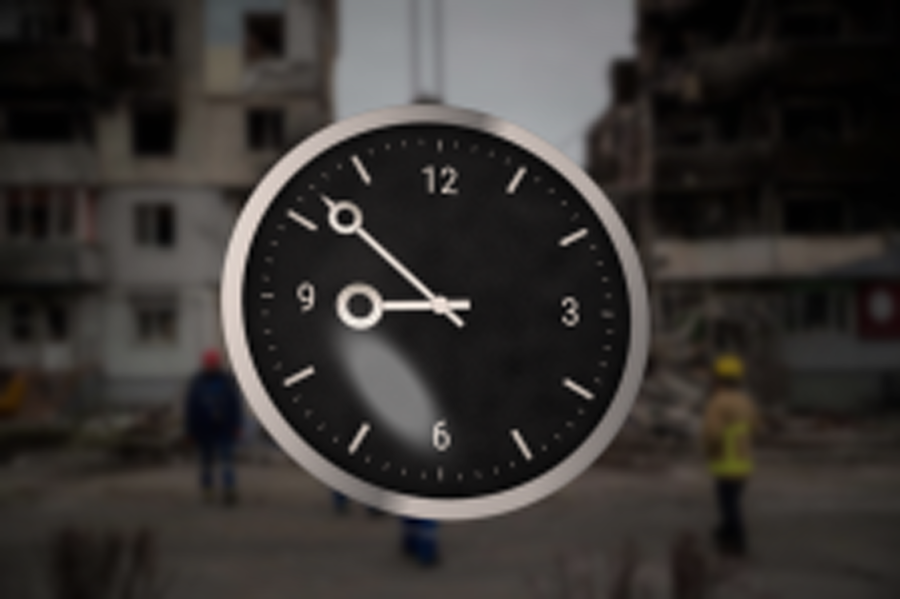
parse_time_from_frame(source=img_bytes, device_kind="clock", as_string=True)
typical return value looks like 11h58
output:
8h52
